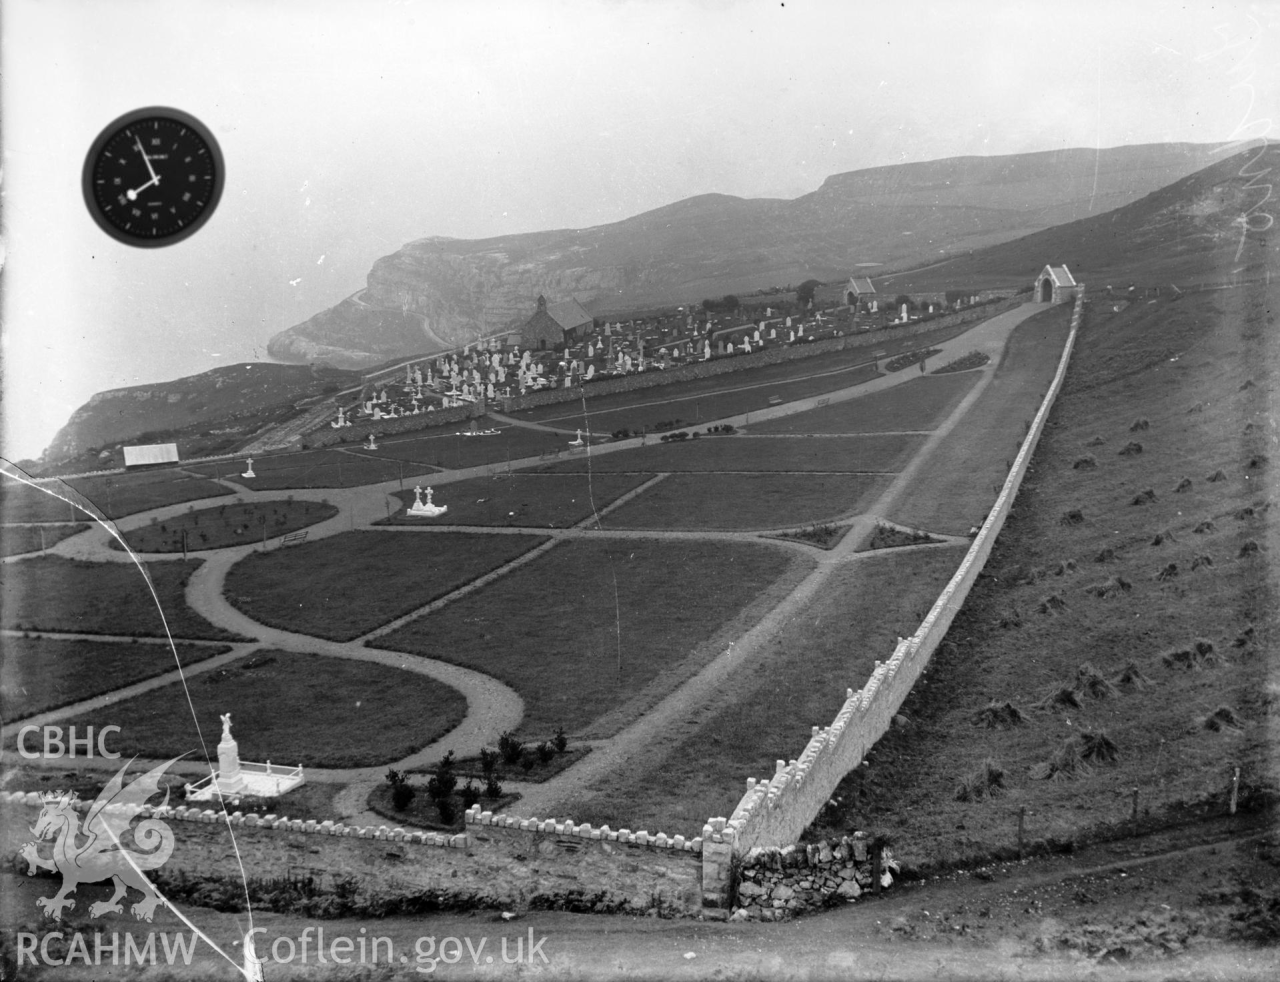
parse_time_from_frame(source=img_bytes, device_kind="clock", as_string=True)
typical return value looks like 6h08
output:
7h56
